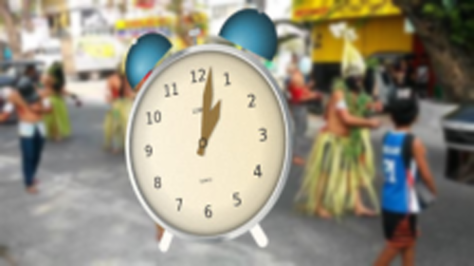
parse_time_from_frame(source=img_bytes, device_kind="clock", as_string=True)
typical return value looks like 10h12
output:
1h02
